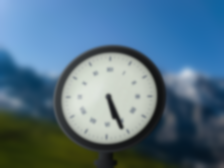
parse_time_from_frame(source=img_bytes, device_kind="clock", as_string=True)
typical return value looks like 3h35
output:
5h26
